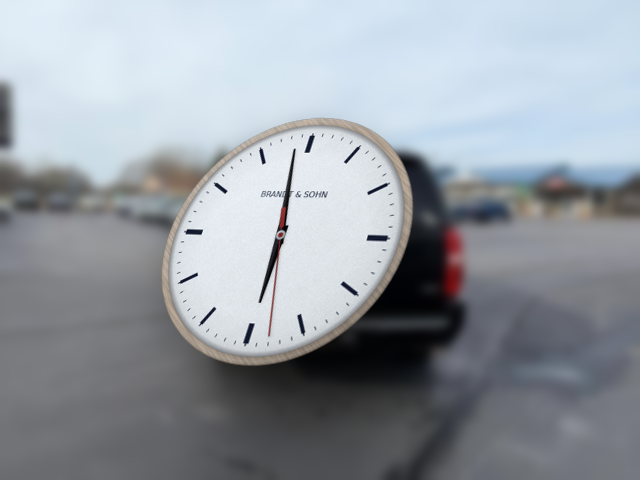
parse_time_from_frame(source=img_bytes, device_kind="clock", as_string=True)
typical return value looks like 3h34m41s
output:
5h58m28s
